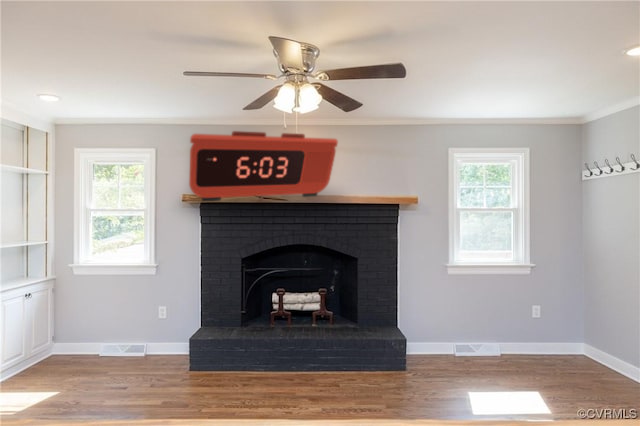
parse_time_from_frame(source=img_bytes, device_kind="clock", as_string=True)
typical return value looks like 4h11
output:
6h03
